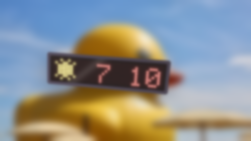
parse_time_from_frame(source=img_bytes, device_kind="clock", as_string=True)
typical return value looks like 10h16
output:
7h10
